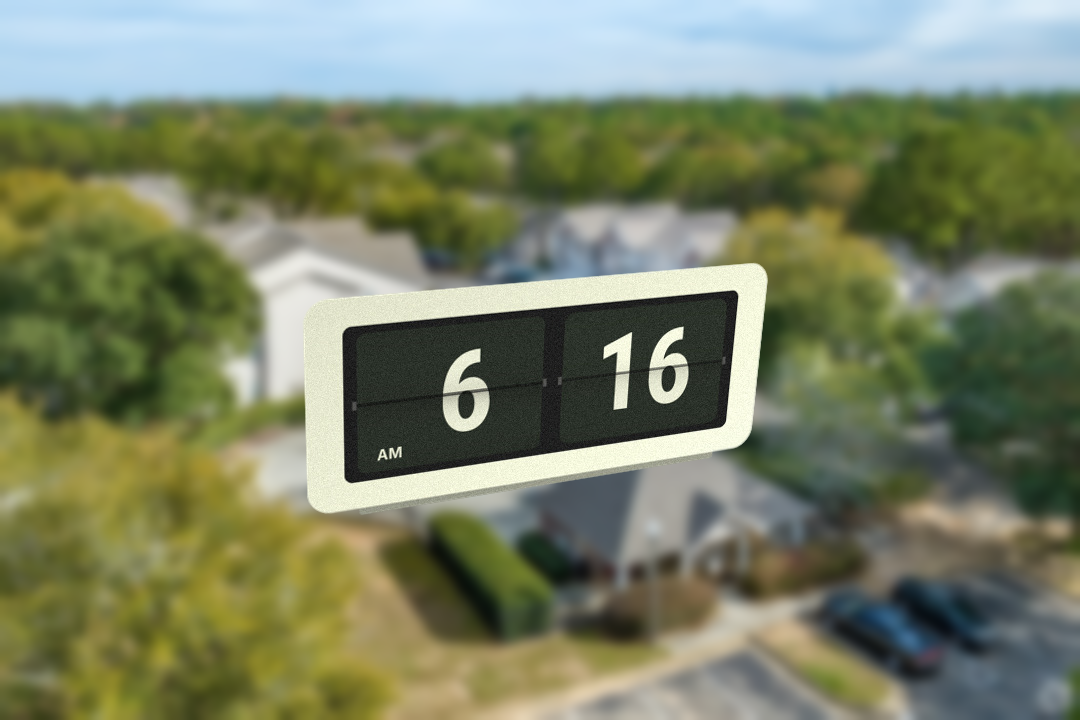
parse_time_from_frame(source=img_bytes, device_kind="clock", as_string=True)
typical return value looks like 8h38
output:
6h16
